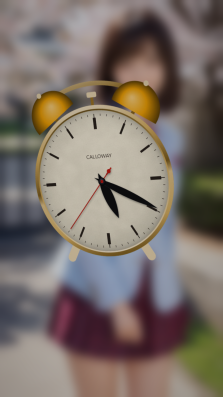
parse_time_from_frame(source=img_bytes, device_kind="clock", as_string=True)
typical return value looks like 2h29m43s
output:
5h19m37s
